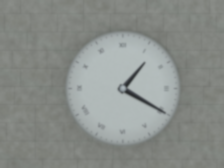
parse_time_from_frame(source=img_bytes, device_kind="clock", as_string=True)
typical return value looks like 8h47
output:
1h20
